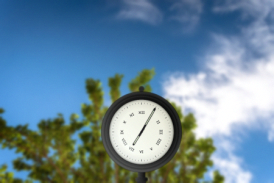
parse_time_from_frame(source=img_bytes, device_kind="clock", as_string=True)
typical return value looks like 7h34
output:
7h05
